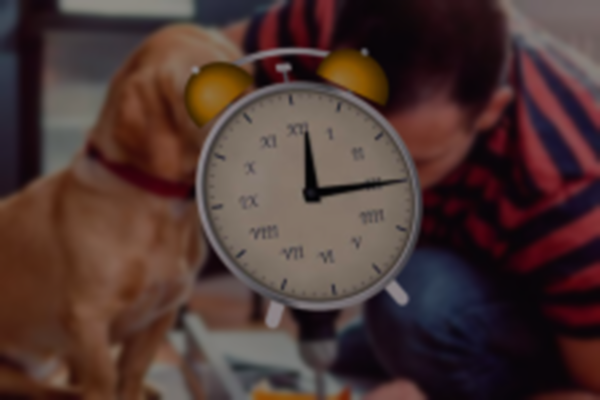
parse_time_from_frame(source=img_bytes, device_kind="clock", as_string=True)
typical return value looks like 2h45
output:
12h15
